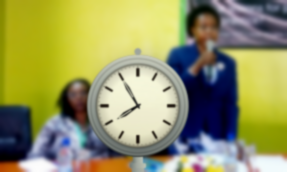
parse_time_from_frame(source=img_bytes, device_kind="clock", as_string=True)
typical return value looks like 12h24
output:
7h55
